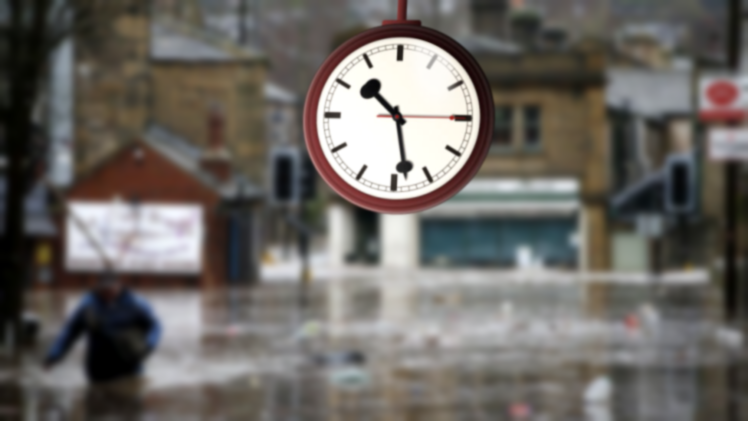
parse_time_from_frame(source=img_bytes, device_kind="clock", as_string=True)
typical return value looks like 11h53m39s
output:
10h28m15s
